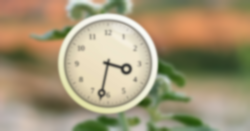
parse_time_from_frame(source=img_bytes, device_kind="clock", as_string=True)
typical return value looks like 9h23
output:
3h32
